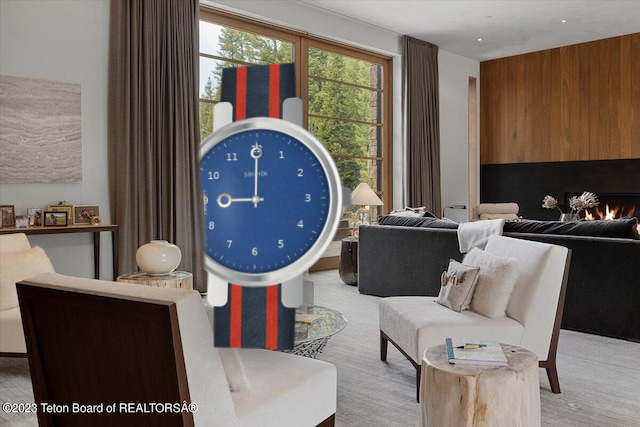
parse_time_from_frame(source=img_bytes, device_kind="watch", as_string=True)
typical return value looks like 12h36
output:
9h00
